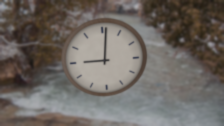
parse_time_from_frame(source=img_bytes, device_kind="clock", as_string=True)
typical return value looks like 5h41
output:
9h01
